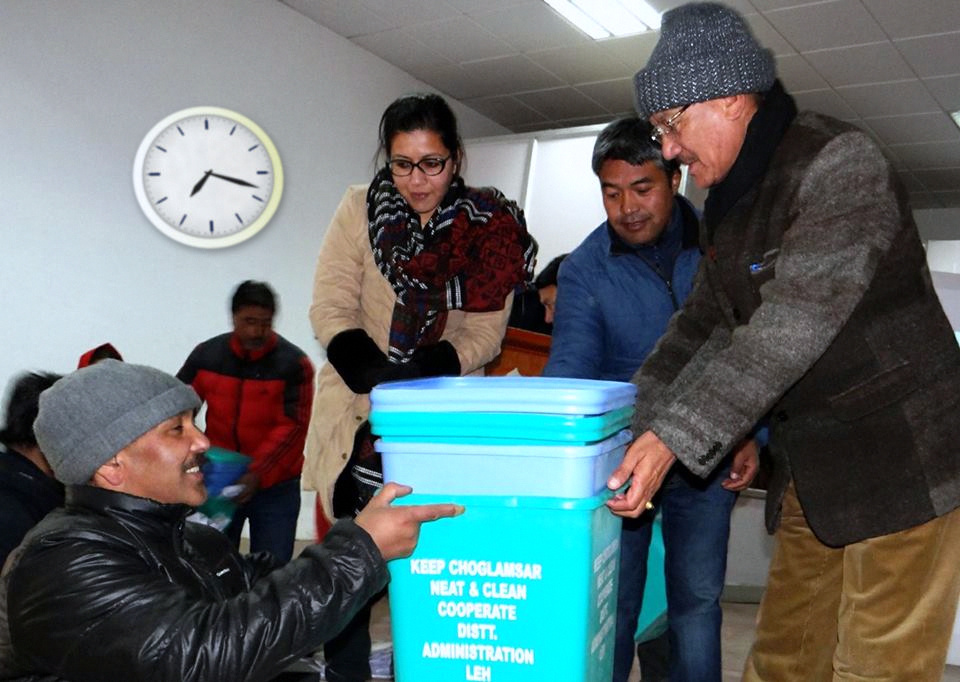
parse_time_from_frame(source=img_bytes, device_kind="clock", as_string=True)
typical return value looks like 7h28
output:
7h18
